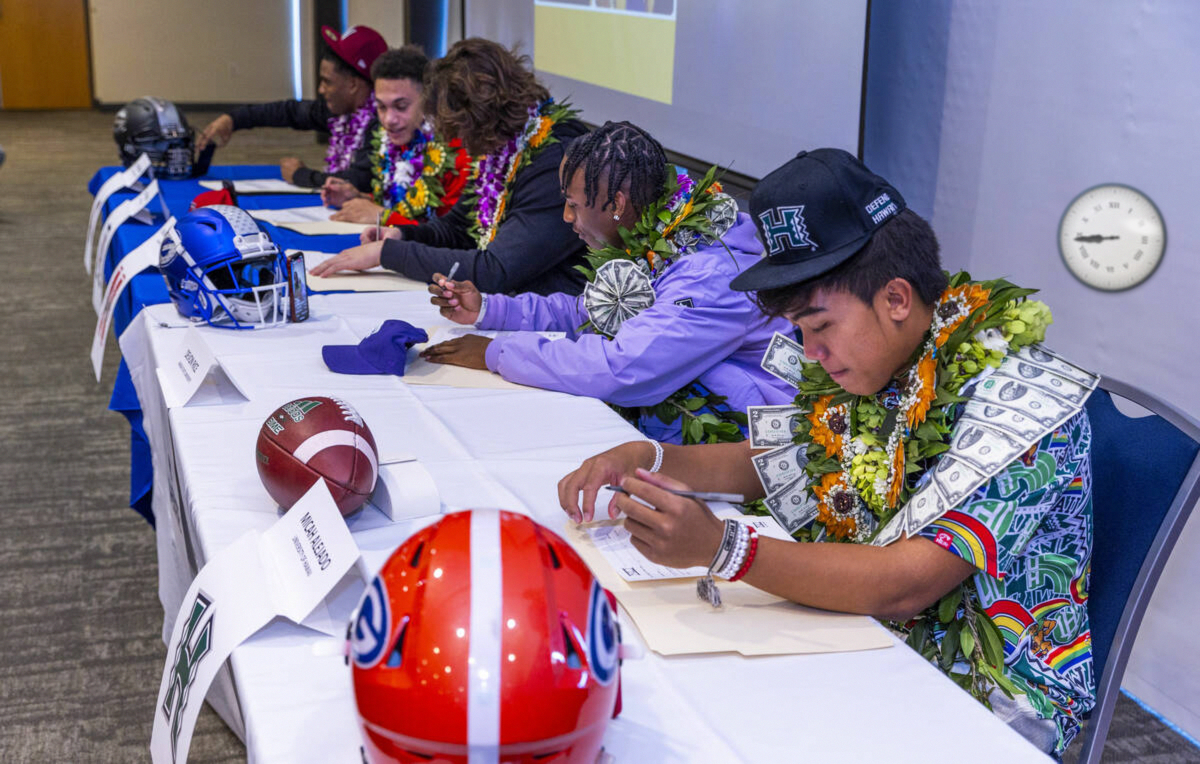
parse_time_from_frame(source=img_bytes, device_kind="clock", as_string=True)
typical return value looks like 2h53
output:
8h44
